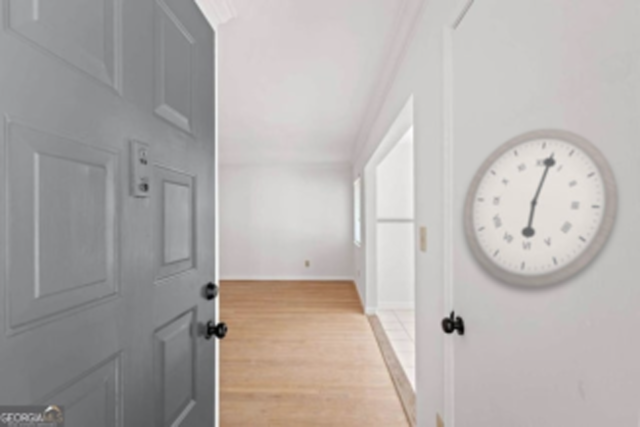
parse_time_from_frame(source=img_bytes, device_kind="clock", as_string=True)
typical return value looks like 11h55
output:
6h02
